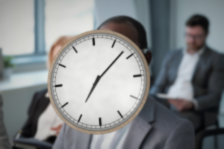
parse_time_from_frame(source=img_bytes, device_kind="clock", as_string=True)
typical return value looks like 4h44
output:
7h08
